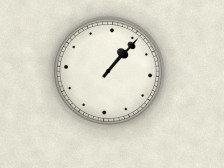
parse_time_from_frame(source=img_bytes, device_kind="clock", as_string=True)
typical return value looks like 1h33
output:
1h06
